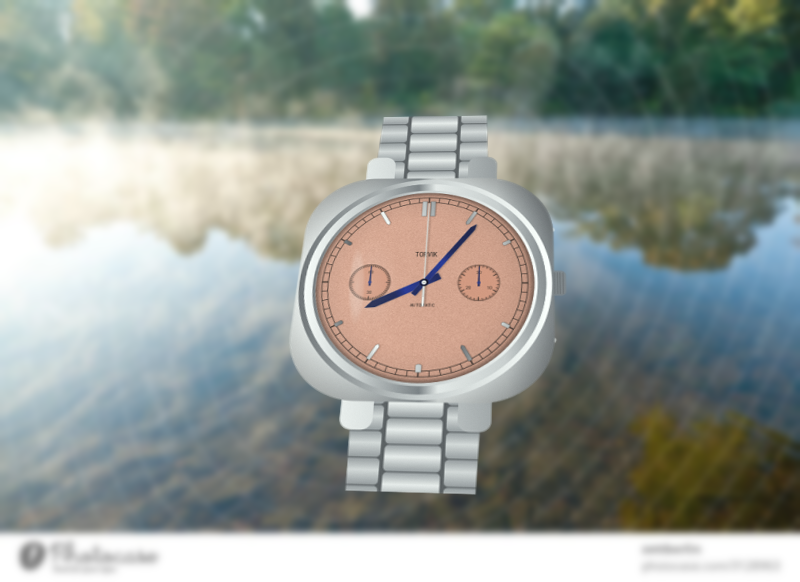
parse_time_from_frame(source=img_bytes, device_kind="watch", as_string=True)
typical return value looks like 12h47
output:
8h06
